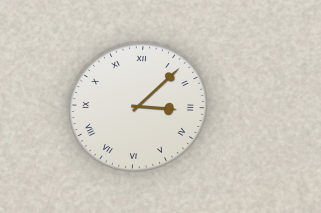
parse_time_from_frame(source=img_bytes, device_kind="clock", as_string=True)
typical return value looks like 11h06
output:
3h07
